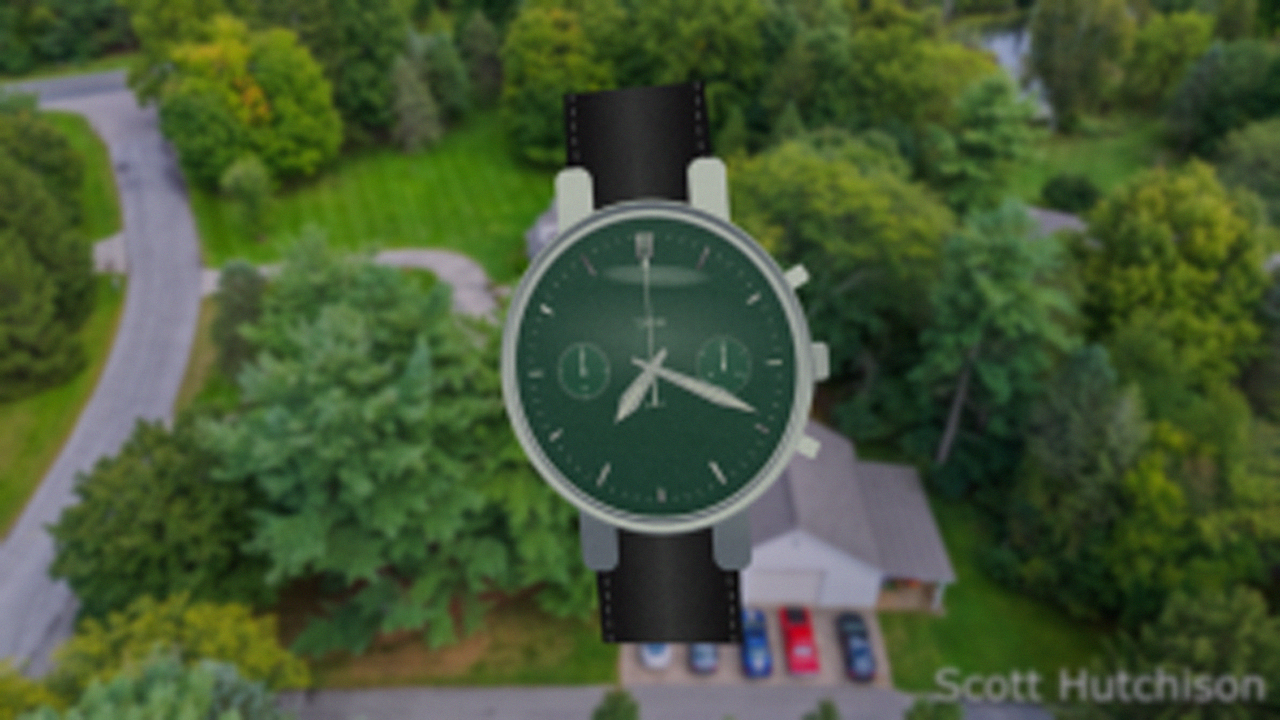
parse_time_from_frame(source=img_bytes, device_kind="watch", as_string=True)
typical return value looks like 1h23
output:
7h19
